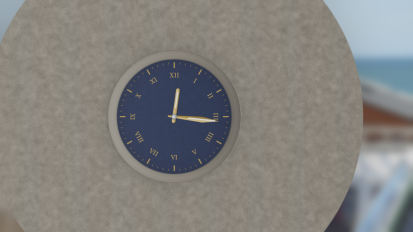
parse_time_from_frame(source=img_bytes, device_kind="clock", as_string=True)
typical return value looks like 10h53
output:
12h16
